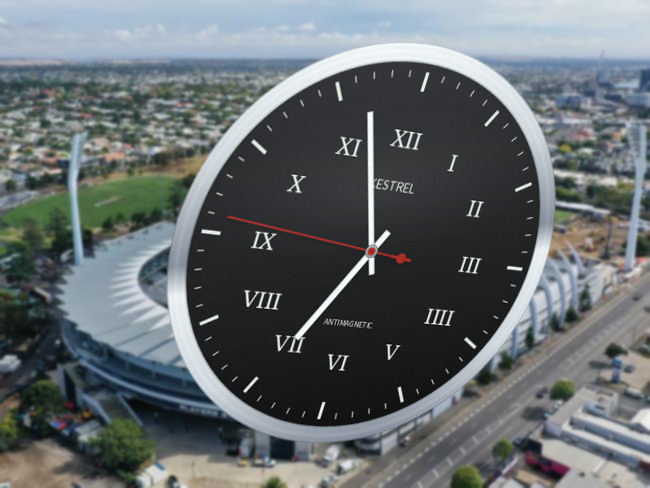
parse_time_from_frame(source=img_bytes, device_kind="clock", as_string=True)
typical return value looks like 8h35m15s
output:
6h56m46s
